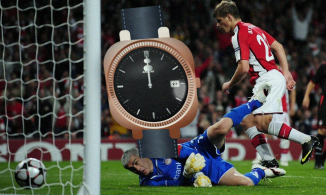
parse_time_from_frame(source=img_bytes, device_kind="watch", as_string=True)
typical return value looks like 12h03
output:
12h00
